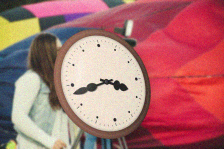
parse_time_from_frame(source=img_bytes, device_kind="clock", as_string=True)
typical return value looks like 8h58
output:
3h43
